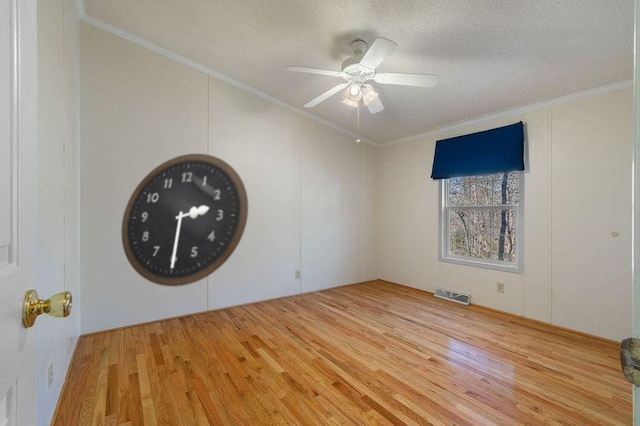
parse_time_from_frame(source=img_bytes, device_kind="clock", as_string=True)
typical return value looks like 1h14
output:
2h30
